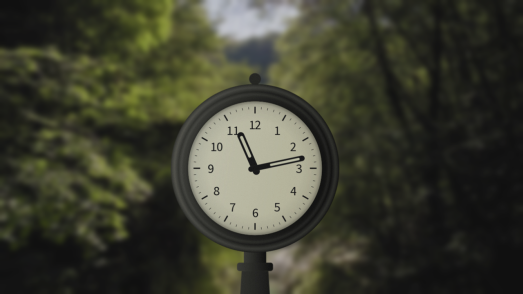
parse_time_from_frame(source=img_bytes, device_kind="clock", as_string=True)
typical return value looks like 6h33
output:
11h13
